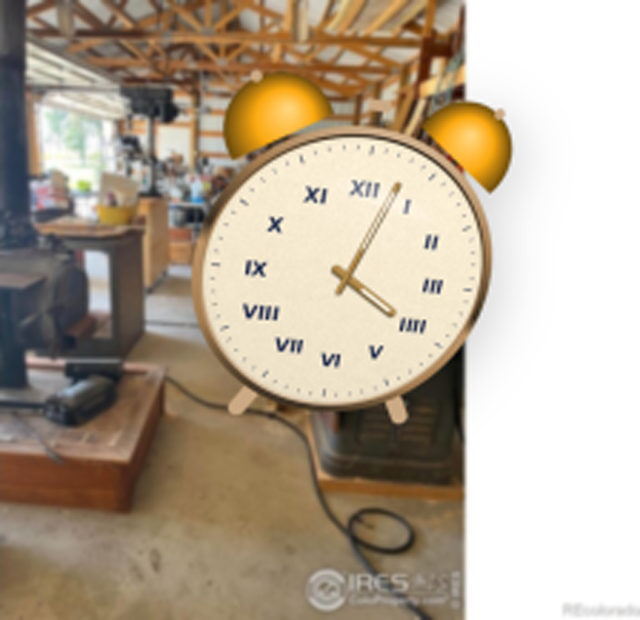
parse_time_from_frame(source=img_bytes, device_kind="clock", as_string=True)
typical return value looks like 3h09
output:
4h03
